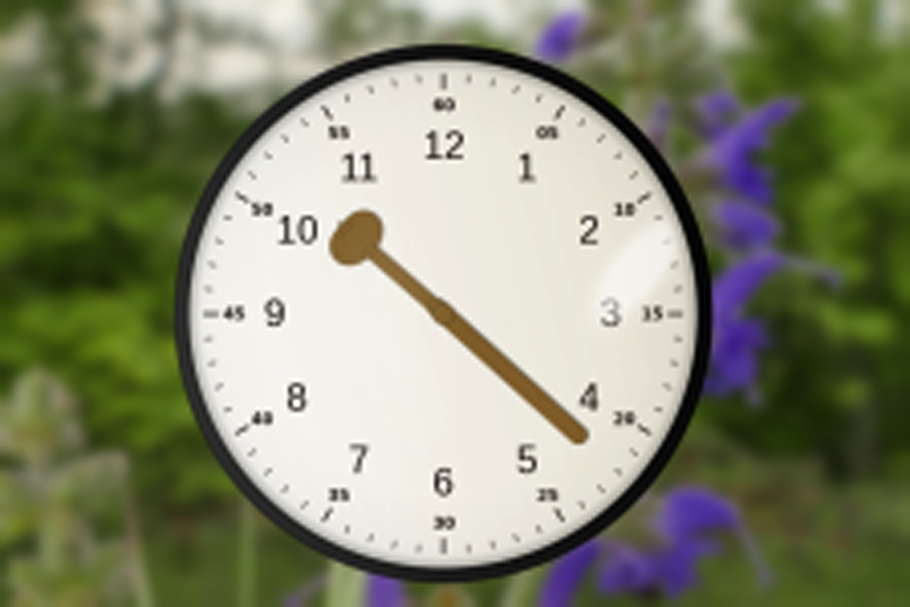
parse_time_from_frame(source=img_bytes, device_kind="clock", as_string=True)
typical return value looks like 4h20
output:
10h22
